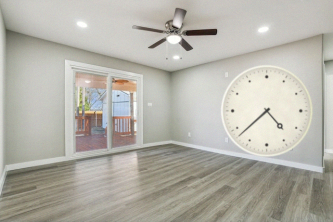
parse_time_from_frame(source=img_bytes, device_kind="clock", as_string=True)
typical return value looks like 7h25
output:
4h38
